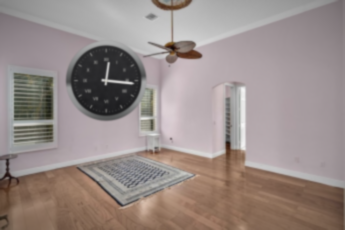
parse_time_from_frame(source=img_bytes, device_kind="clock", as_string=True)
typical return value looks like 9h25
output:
12h16
